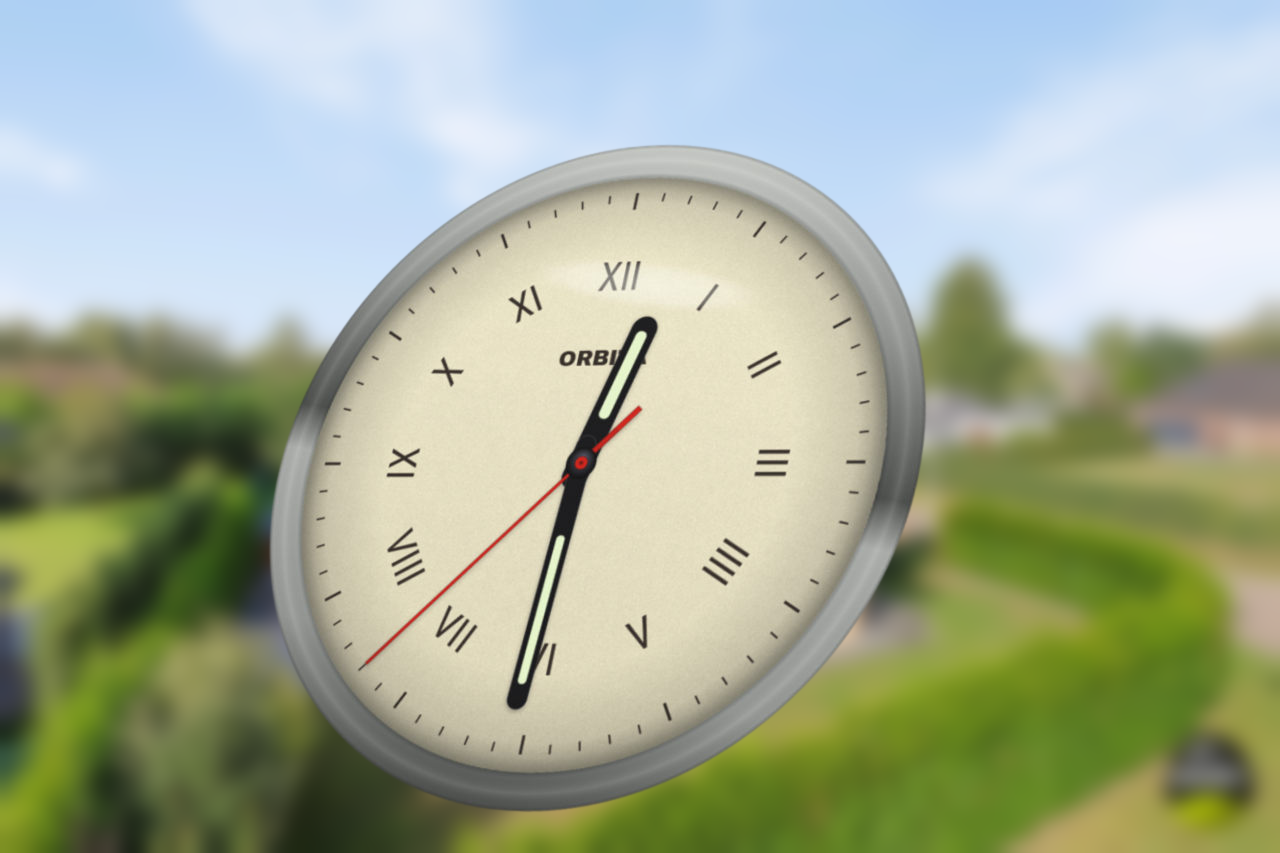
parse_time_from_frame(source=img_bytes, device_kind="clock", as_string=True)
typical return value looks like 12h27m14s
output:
12h30m37s
